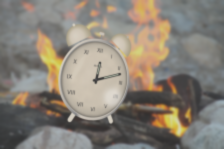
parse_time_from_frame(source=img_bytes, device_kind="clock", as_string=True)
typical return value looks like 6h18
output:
12h12
